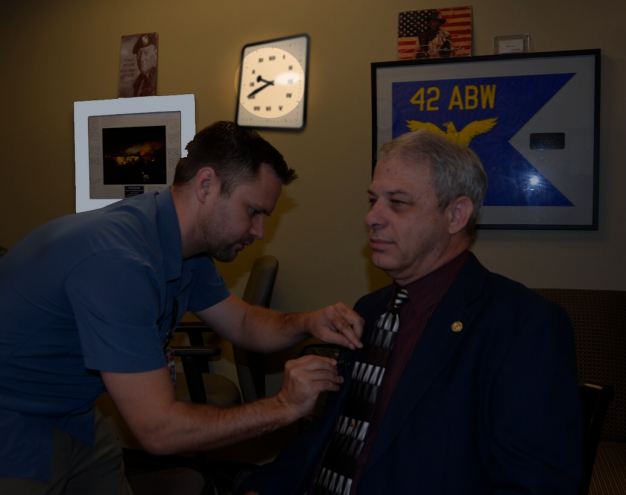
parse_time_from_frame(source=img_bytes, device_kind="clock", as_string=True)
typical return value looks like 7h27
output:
9h41
